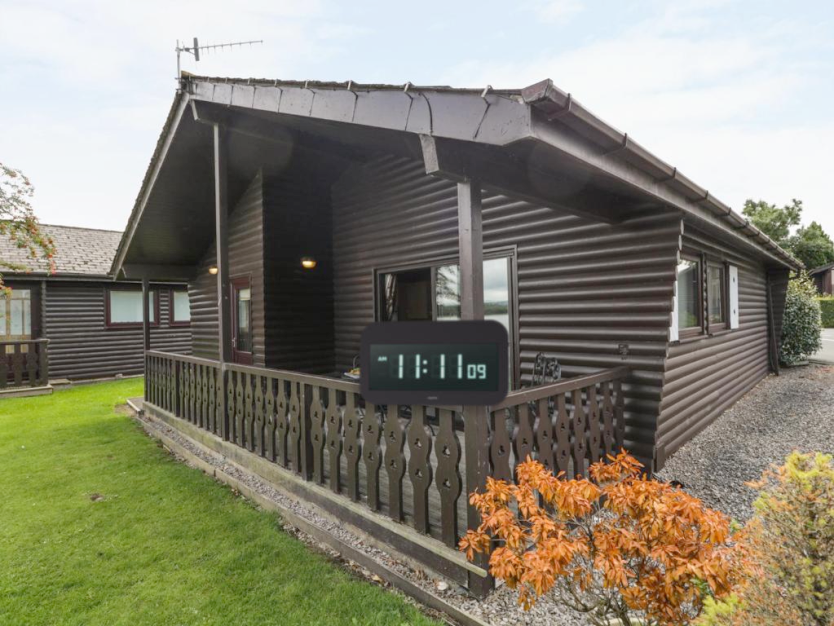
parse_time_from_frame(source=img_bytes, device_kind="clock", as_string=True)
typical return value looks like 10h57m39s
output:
11h11m09s
